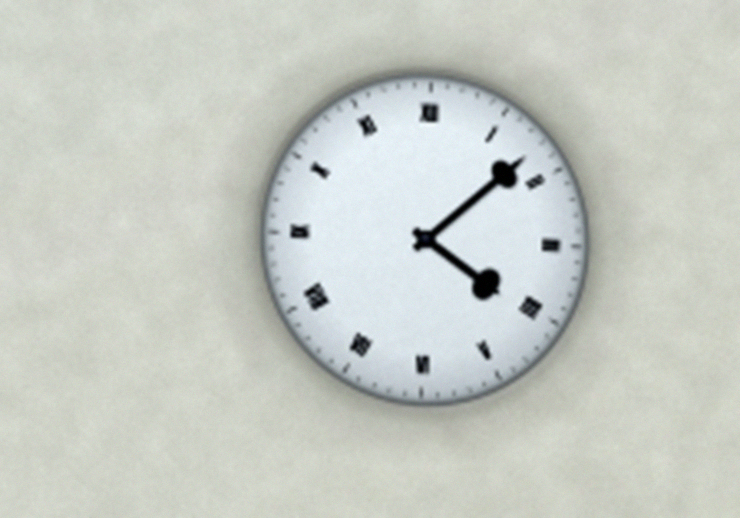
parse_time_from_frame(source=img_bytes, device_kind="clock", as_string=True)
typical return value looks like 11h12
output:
4h08
